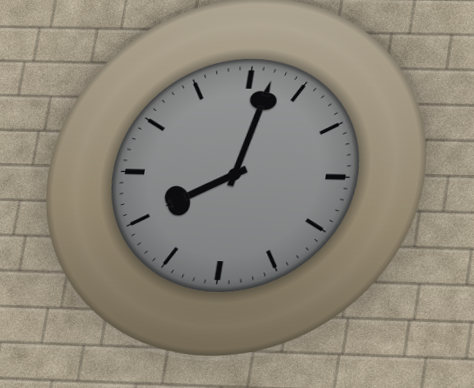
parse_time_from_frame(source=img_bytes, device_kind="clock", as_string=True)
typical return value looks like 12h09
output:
8h02
